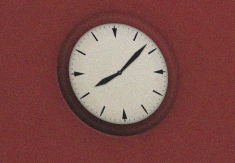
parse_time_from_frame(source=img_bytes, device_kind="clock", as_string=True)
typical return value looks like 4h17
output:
8h08
